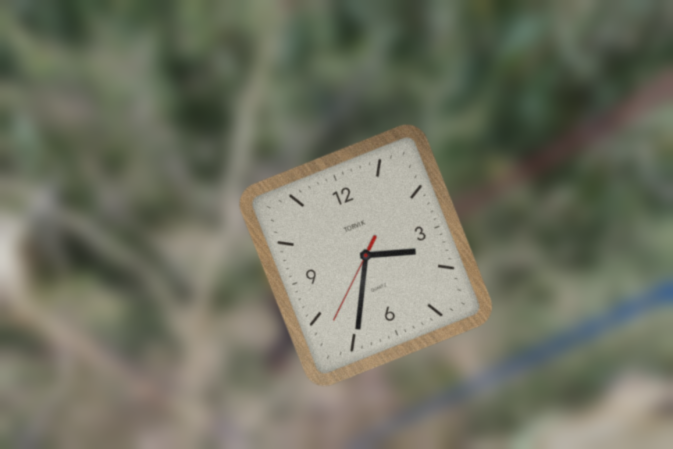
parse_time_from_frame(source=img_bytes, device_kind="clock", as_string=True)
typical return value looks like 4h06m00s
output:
3h34m38s
